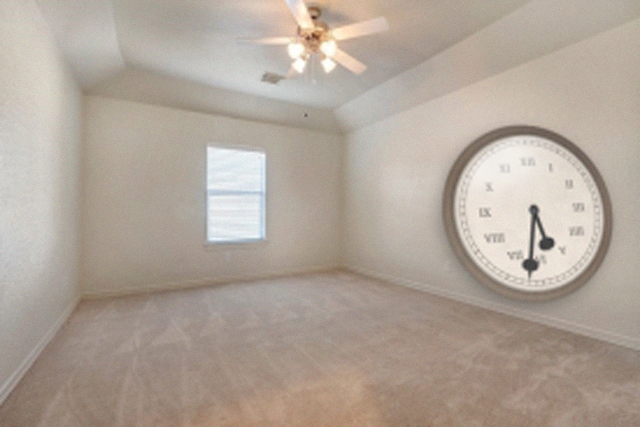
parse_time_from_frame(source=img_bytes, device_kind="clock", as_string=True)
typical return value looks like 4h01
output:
5h32
